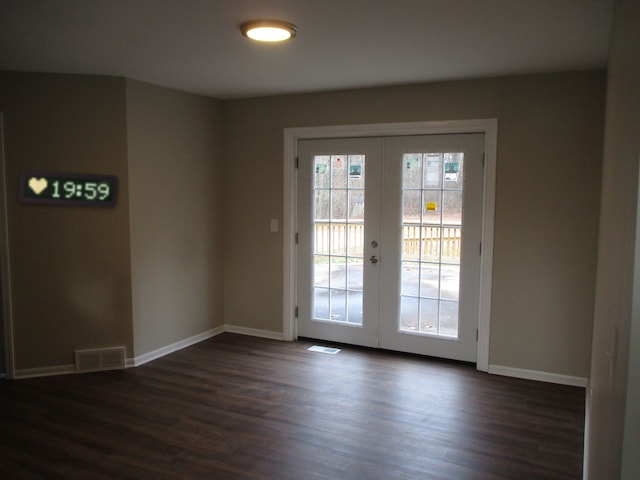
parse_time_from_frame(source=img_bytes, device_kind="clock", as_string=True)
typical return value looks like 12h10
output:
19h59
